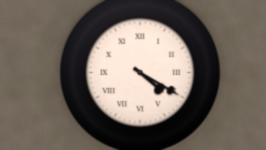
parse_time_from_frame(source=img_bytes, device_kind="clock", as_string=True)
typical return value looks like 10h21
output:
4h20
